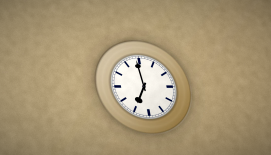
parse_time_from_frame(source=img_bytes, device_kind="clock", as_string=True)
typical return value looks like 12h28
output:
6h59
